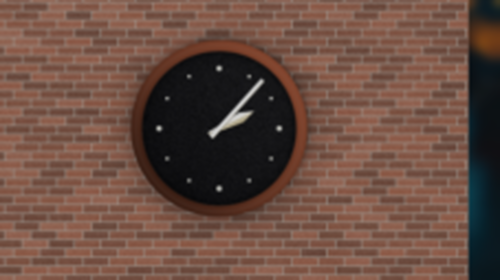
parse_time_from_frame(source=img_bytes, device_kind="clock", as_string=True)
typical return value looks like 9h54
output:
2h07
